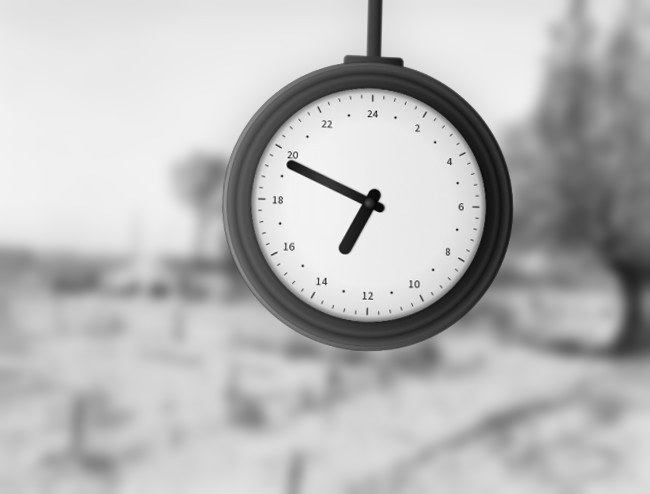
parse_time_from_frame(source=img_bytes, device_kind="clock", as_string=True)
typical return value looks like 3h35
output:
13h49
